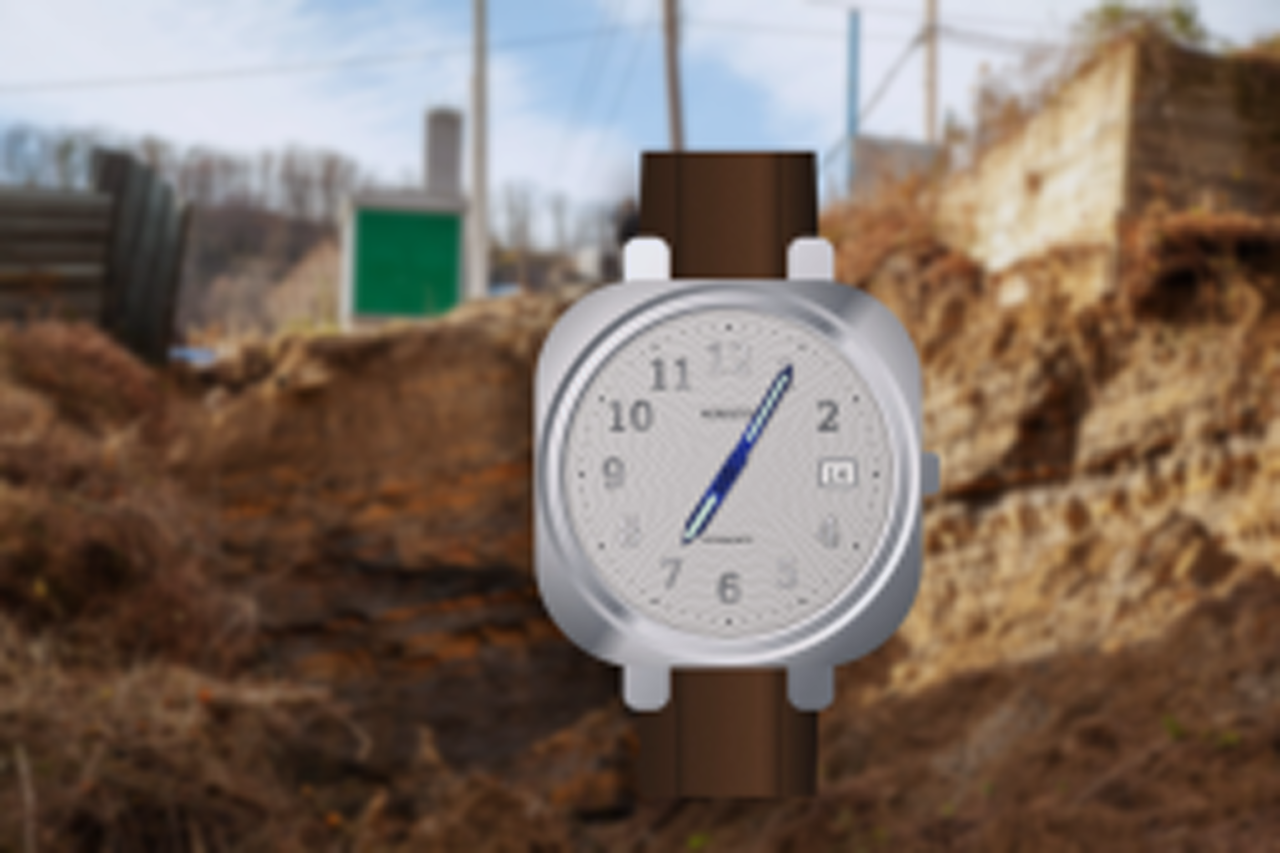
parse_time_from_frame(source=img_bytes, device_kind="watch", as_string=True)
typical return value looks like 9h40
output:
7h05
